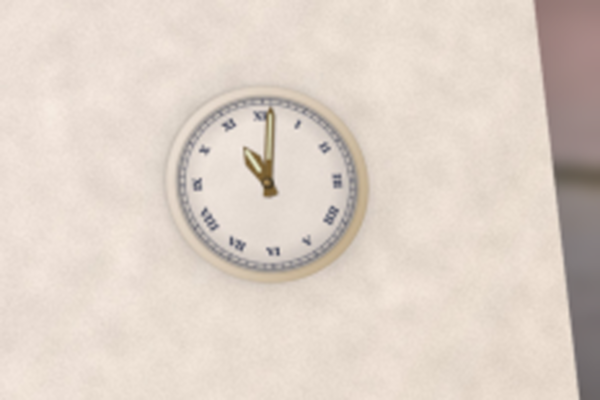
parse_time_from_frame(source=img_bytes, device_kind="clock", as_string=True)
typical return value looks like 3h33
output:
11h01
